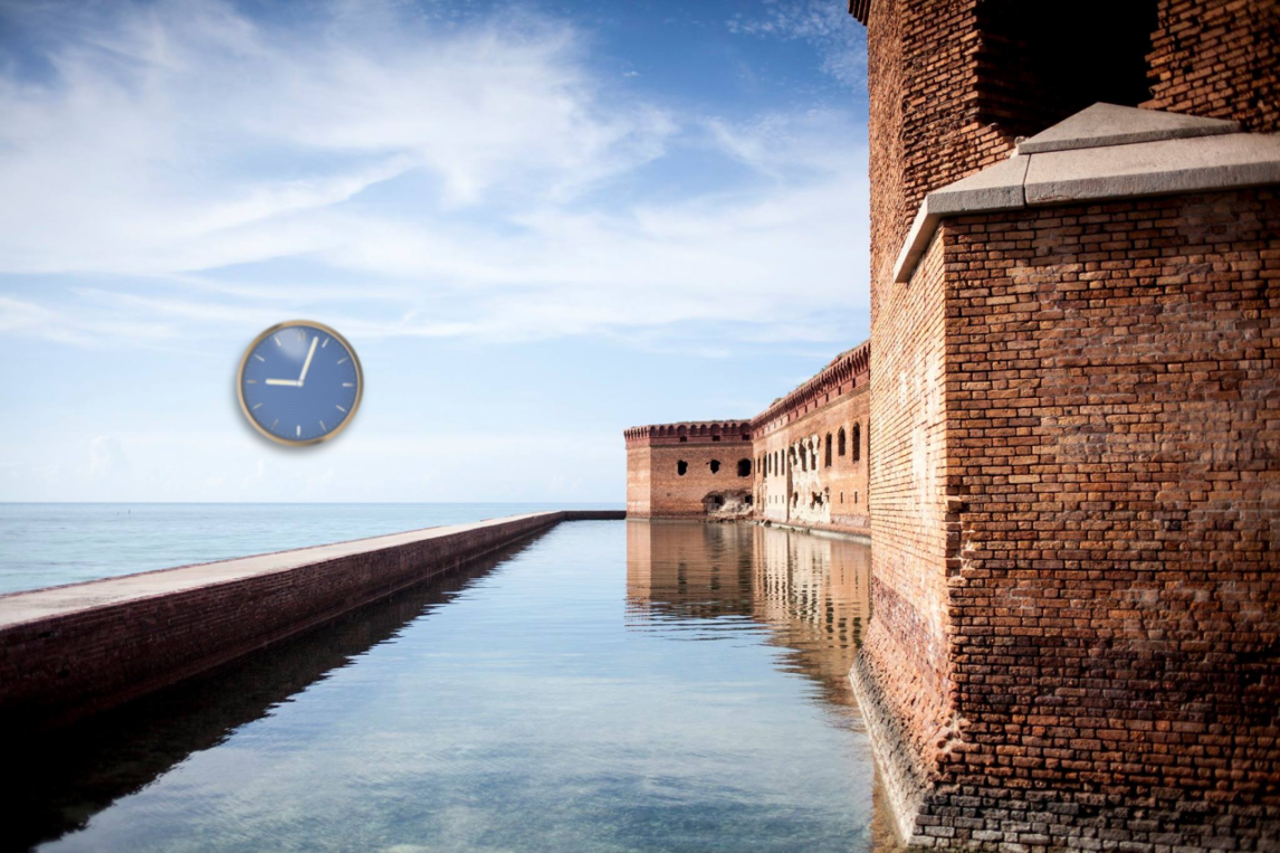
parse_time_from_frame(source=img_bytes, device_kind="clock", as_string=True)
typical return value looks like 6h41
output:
9h03
